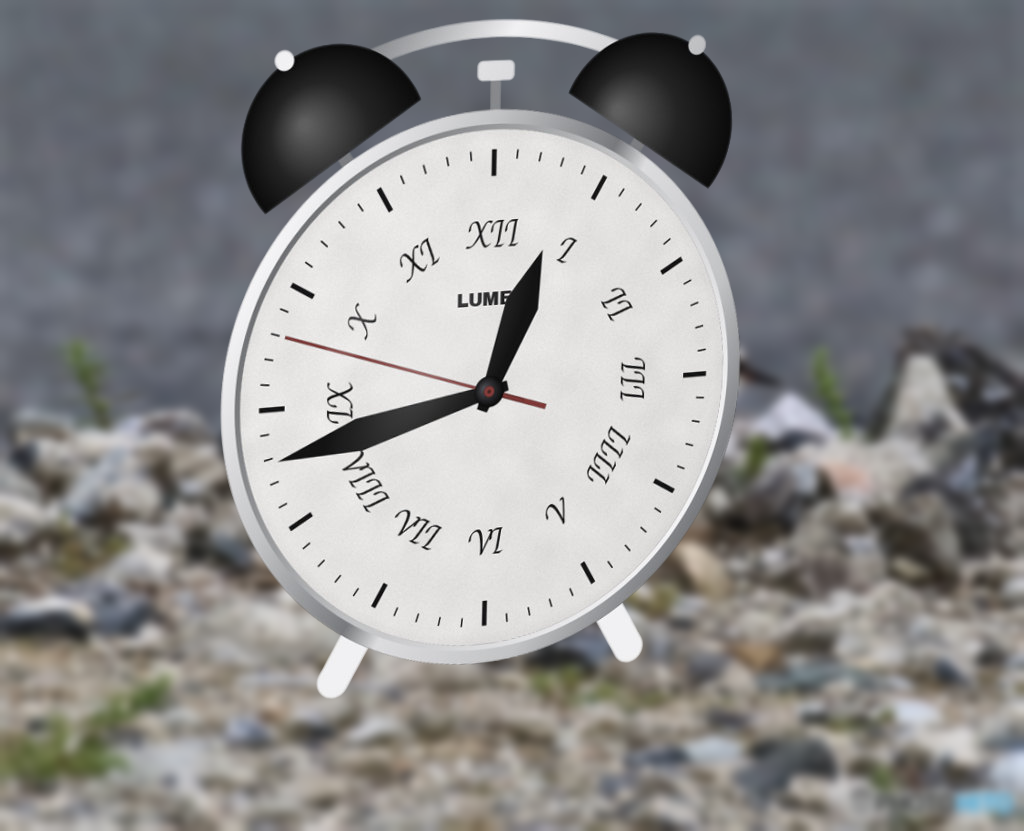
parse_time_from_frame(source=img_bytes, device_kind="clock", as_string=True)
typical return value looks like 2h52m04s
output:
12h42m48s
